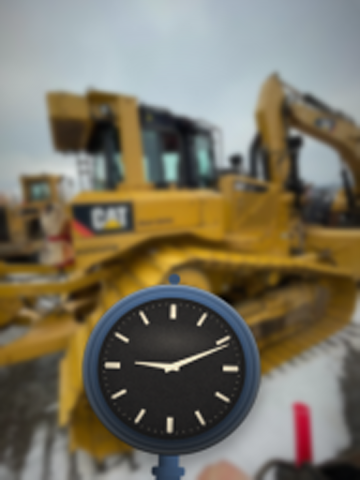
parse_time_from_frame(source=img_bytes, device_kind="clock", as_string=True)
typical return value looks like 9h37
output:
9h11
